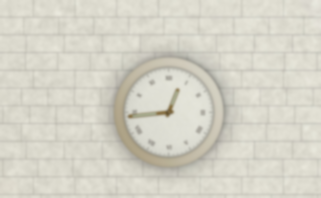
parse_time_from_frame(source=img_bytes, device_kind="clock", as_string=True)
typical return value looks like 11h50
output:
12h44
